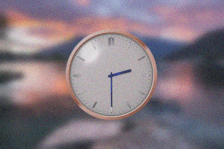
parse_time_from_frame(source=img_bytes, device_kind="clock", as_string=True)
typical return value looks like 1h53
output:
2h30
